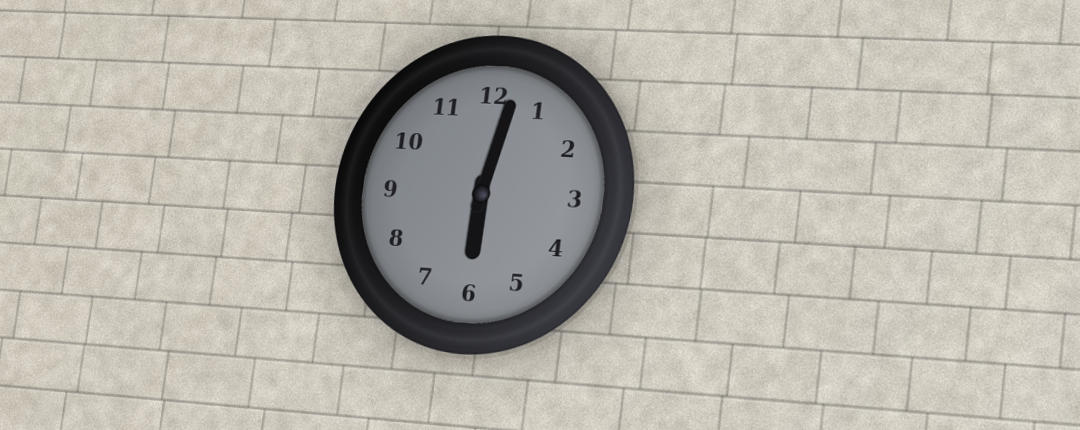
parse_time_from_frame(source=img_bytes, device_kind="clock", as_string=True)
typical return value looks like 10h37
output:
6h02
